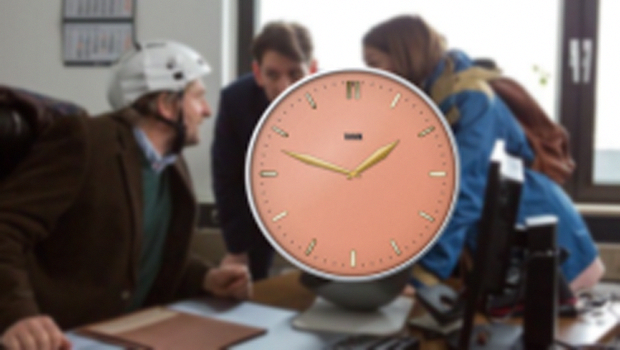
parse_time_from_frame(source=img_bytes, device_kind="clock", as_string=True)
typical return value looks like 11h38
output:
1h48
